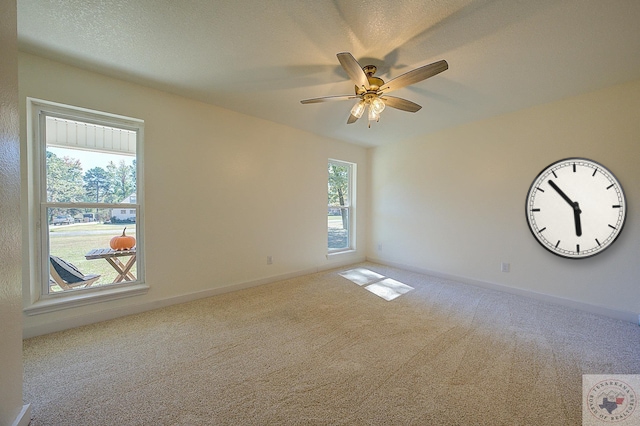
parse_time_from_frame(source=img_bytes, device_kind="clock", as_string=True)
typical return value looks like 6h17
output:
5h53
